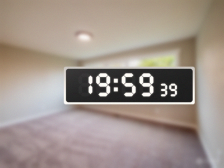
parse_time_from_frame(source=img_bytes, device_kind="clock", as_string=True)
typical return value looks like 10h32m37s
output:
19h59m39s
